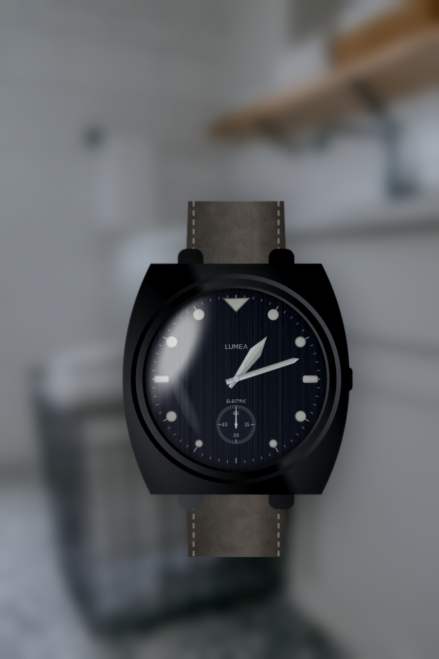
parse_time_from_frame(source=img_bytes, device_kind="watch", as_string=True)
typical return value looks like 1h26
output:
1h12
